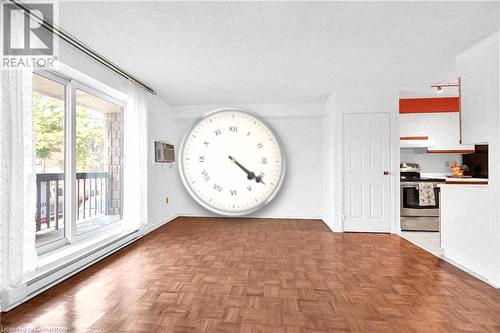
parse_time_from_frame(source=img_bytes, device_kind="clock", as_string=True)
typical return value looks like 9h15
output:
4h21
